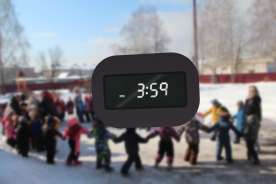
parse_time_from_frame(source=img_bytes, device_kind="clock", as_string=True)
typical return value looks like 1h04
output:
3h59
